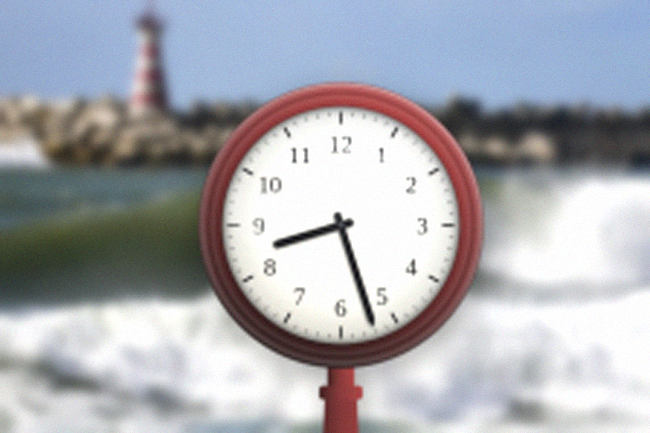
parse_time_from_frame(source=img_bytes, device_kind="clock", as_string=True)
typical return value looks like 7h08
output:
8h27
